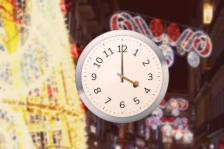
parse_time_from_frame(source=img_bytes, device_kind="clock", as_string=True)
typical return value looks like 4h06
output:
4h00
